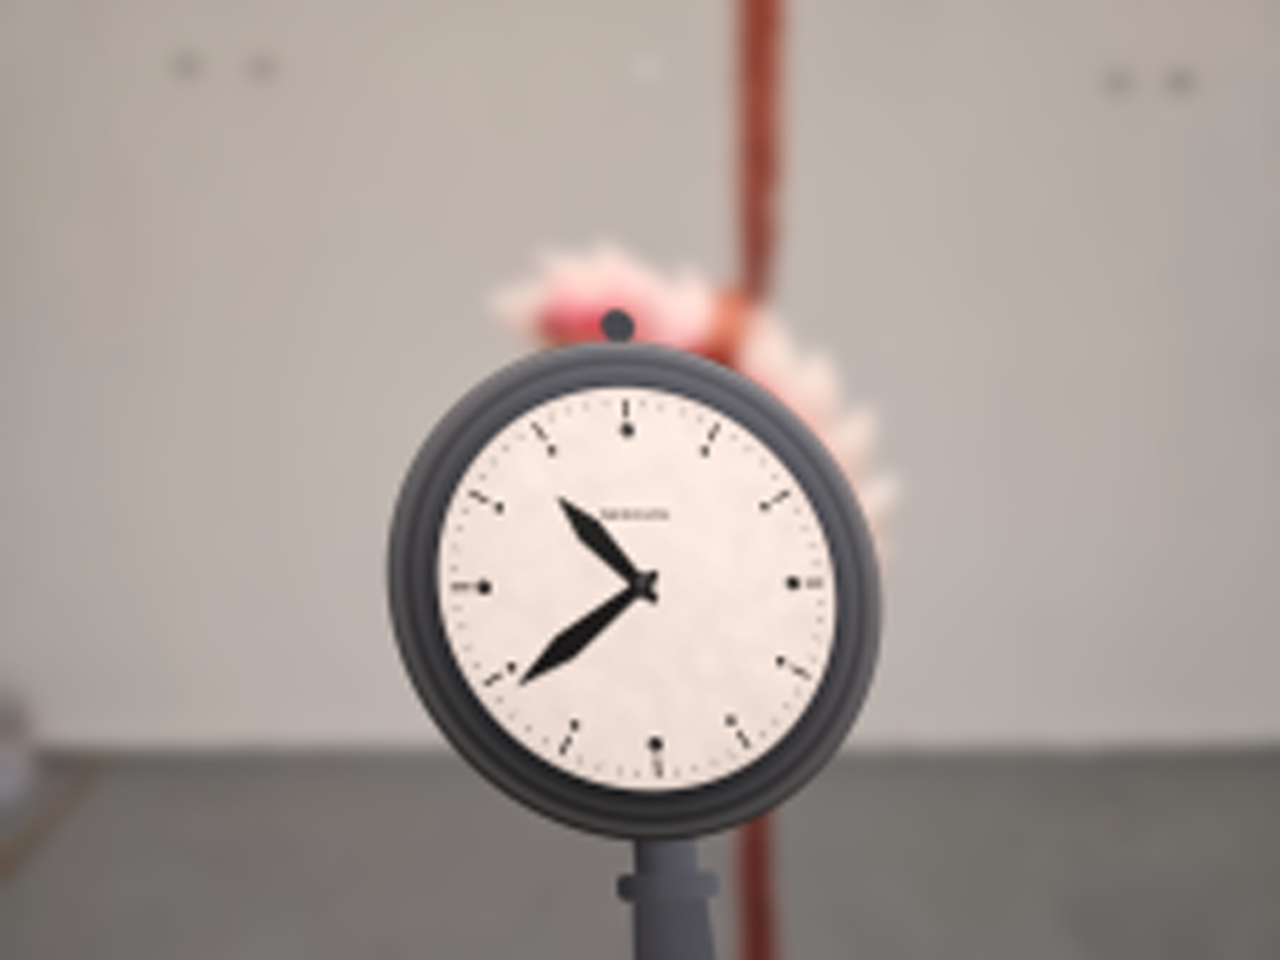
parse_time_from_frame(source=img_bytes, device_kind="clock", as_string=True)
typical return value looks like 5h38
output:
10h39
